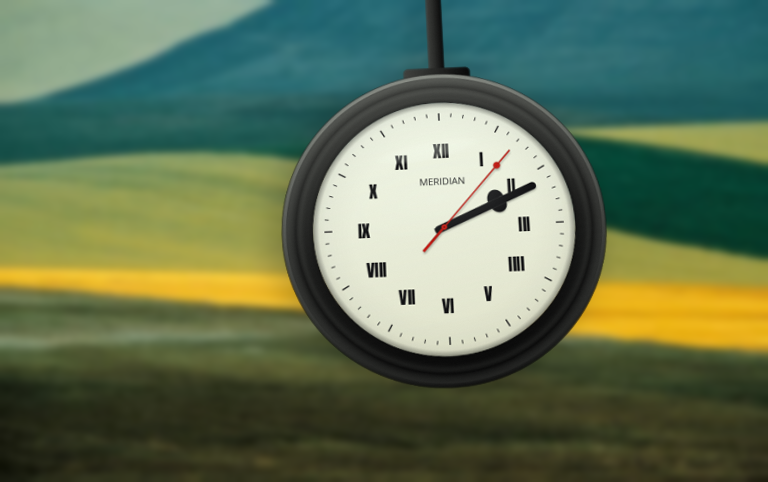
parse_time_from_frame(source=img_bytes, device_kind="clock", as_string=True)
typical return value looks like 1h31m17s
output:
2h11m07s
